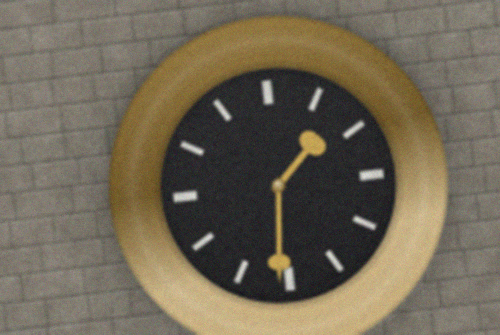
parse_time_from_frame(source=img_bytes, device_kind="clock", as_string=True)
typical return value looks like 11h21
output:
1h31
